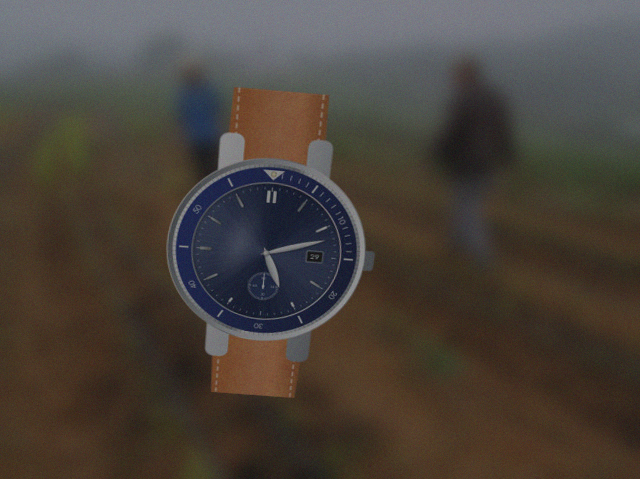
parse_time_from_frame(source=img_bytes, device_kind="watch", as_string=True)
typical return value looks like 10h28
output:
5h12
